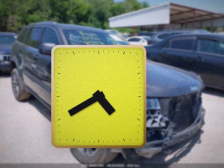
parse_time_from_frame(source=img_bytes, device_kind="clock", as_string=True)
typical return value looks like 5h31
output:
4h40
